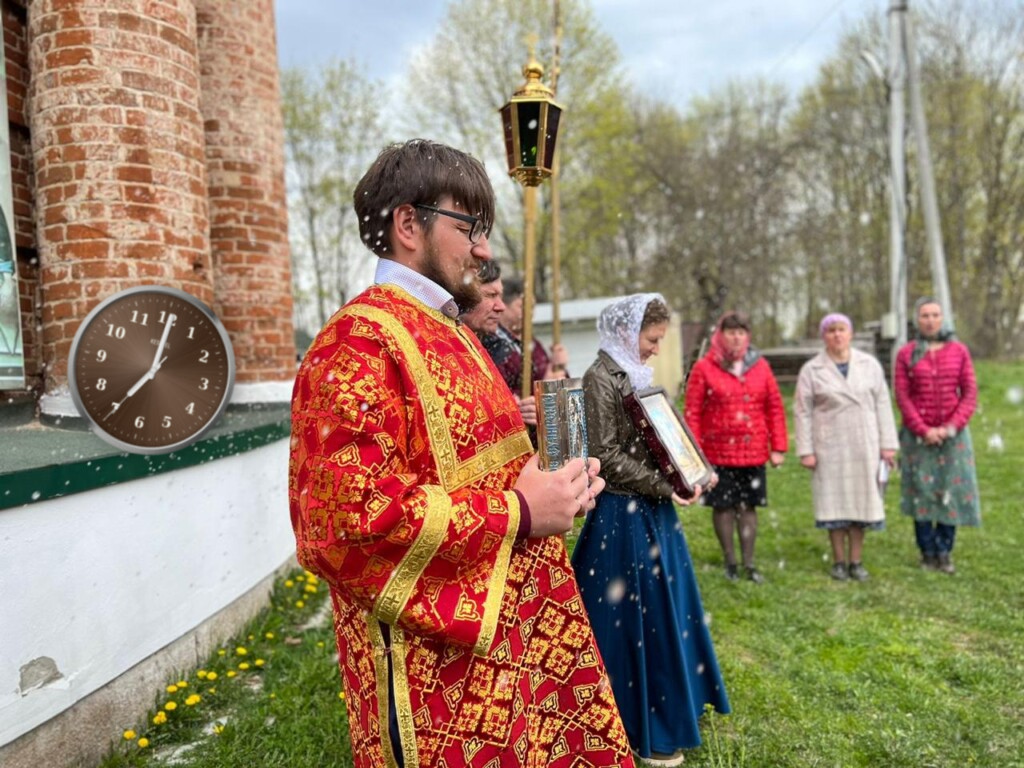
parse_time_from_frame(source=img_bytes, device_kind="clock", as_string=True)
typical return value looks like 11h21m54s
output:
7h00m35s
